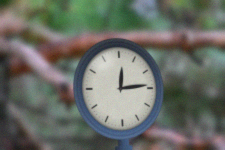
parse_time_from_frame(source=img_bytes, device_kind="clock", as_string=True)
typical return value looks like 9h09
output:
12h14
